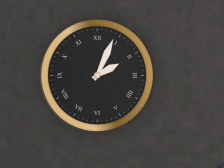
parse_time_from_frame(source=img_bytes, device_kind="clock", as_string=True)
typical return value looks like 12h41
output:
2h04
